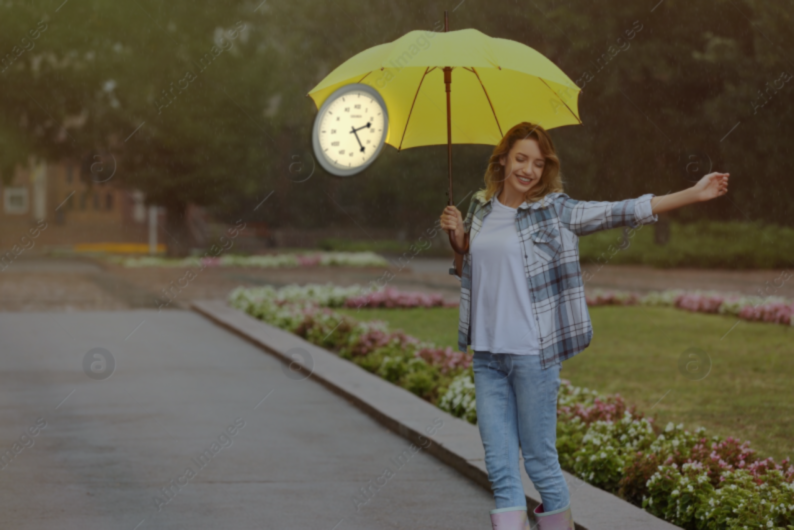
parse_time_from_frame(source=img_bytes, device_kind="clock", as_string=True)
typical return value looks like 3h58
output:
2h24
